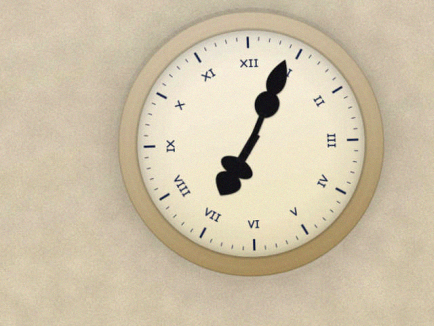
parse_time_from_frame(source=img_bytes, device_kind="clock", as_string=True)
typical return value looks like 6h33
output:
7h04
